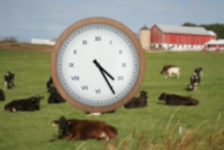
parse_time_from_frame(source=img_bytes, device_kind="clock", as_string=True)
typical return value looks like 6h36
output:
4h25
